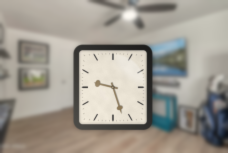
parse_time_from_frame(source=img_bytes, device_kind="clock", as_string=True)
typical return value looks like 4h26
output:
9h27
